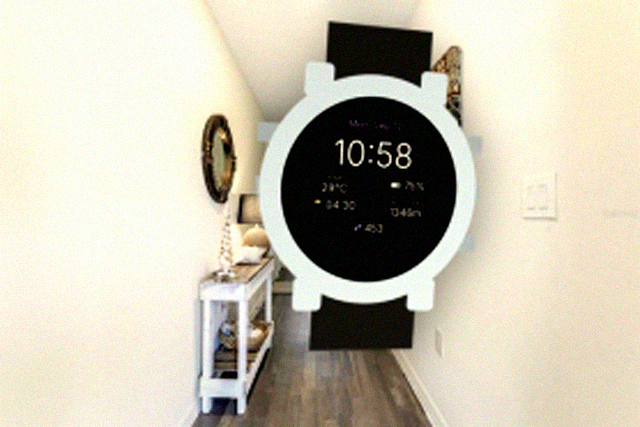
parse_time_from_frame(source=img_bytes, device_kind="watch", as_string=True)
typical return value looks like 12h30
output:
10h58
